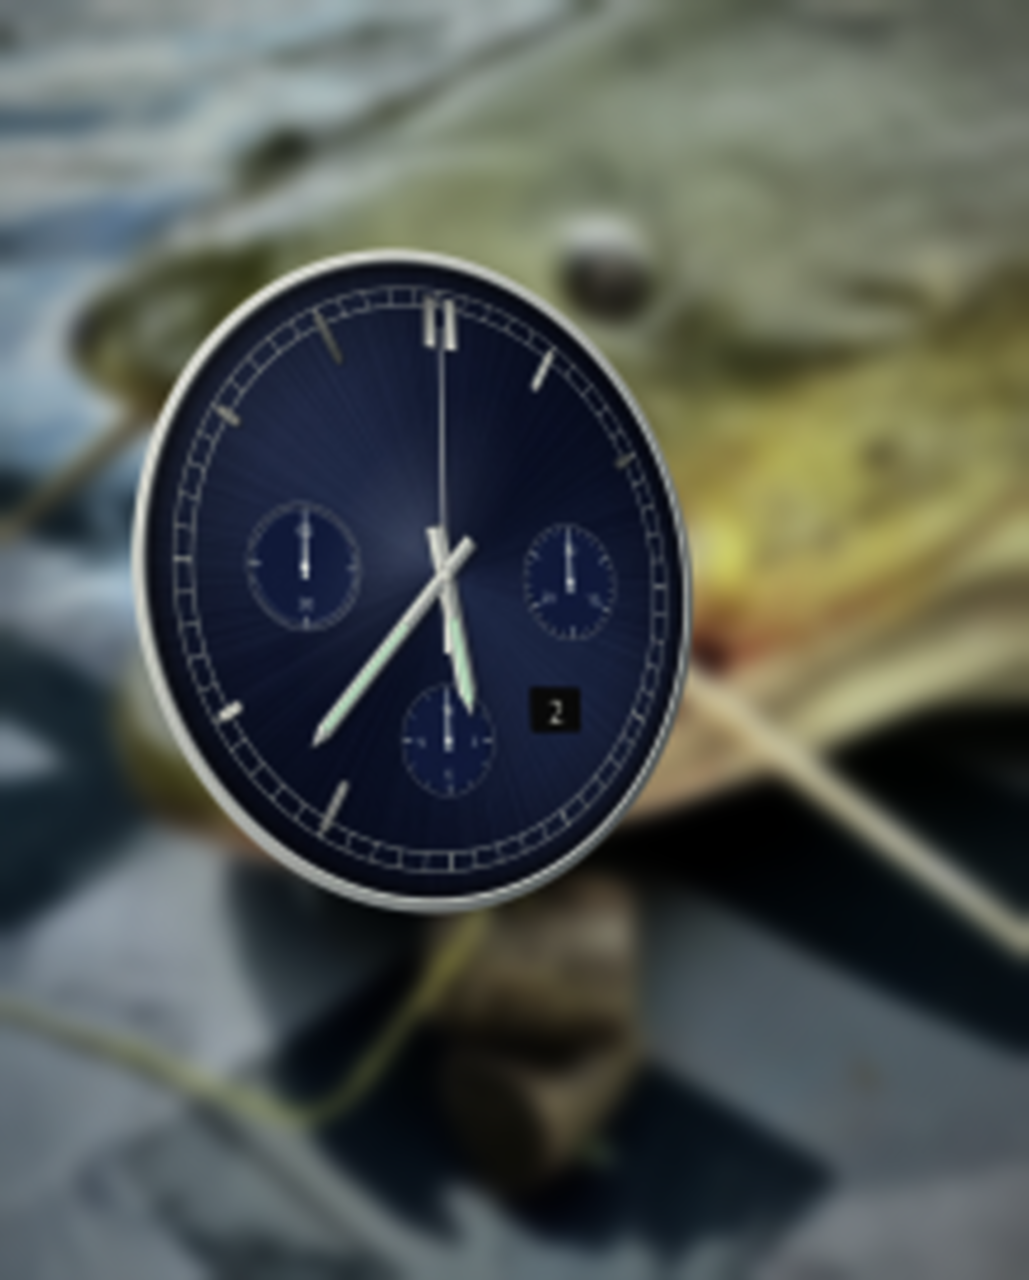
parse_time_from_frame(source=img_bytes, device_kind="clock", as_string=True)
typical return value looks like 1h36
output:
5h37
